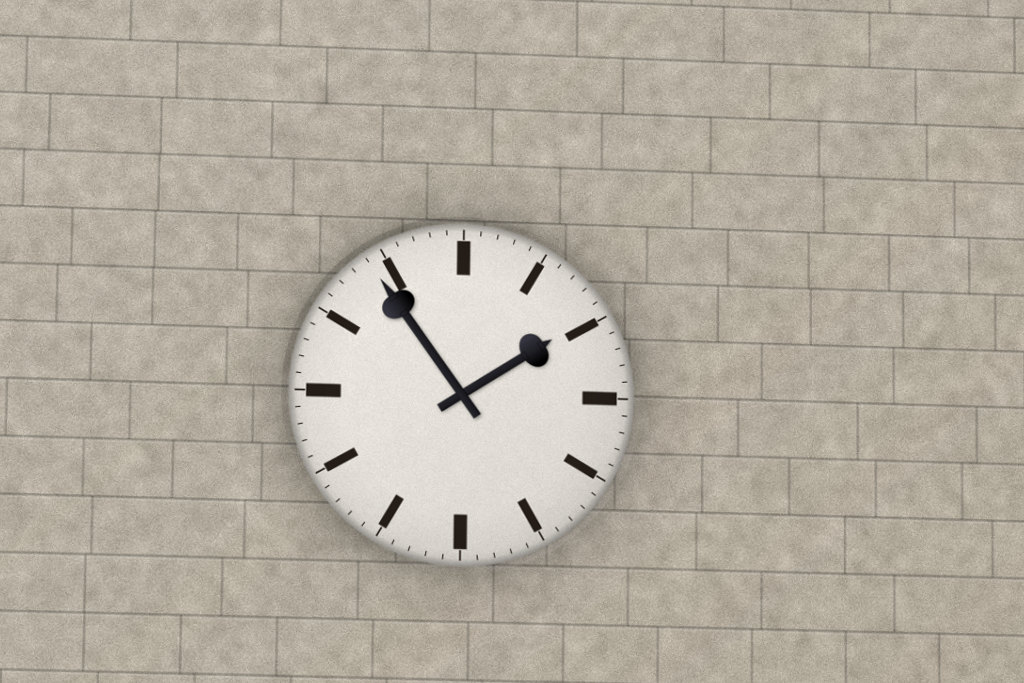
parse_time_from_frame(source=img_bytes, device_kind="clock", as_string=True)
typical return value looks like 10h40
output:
1h54
